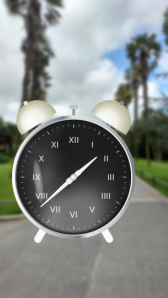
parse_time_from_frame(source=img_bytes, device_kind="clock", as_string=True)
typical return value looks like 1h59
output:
1h38
